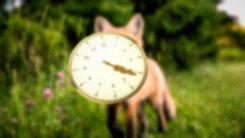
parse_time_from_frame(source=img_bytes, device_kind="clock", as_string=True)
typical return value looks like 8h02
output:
4h21
